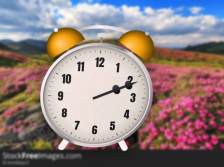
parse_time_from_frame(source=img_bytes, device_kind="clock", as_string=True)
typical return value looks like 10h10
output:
2h11
